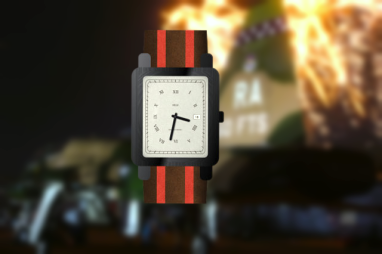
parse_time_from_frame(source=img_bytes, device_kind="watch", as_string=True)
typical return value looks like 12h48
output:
3h32
